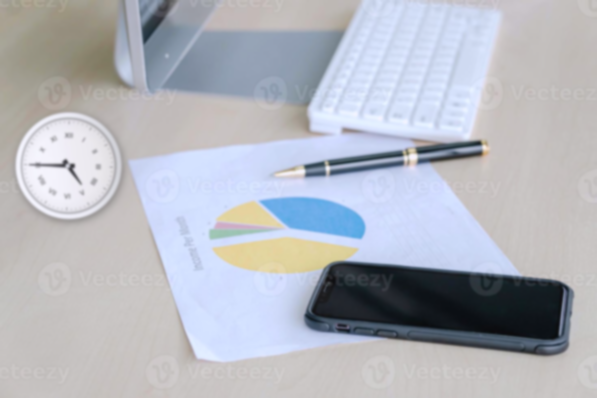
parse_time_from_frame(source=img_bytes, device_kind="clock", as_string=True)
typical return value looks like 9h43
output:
4h45
